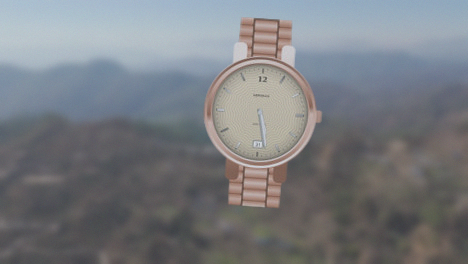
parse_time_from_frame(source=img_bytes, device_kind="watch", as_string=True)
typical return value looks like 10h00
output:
5h28
